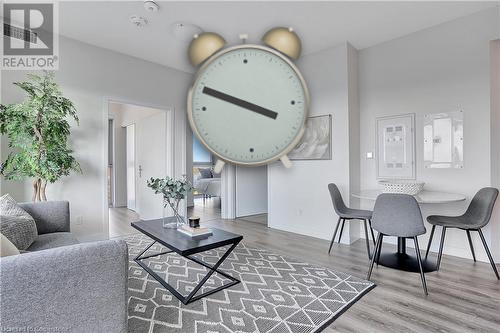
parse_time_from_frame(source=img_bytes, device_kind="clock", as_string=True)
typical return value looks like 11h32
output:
3h49
